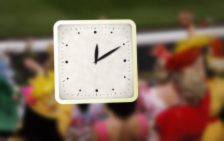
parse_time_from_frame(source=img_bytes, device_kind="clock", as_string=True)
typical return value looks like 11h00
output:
12h10
